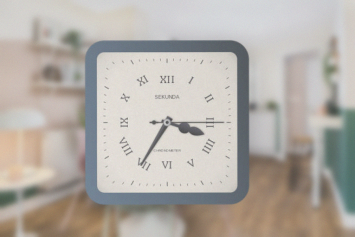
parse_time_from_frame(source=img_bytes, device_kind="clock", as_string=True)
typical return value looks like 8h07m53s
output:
3h35m15s
